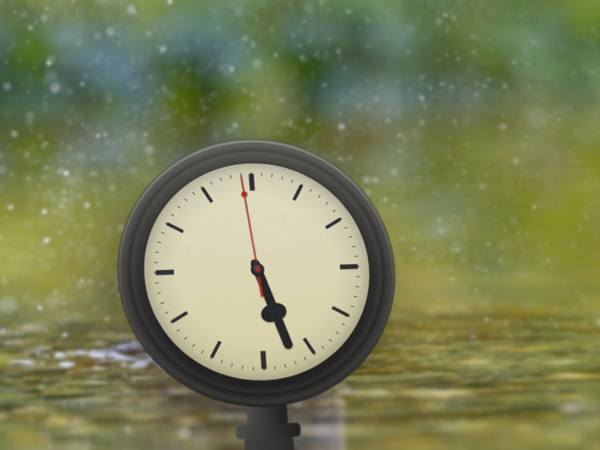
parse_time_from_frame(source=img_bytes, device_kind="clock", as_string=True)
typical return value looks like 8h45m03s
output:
5h26m59s
